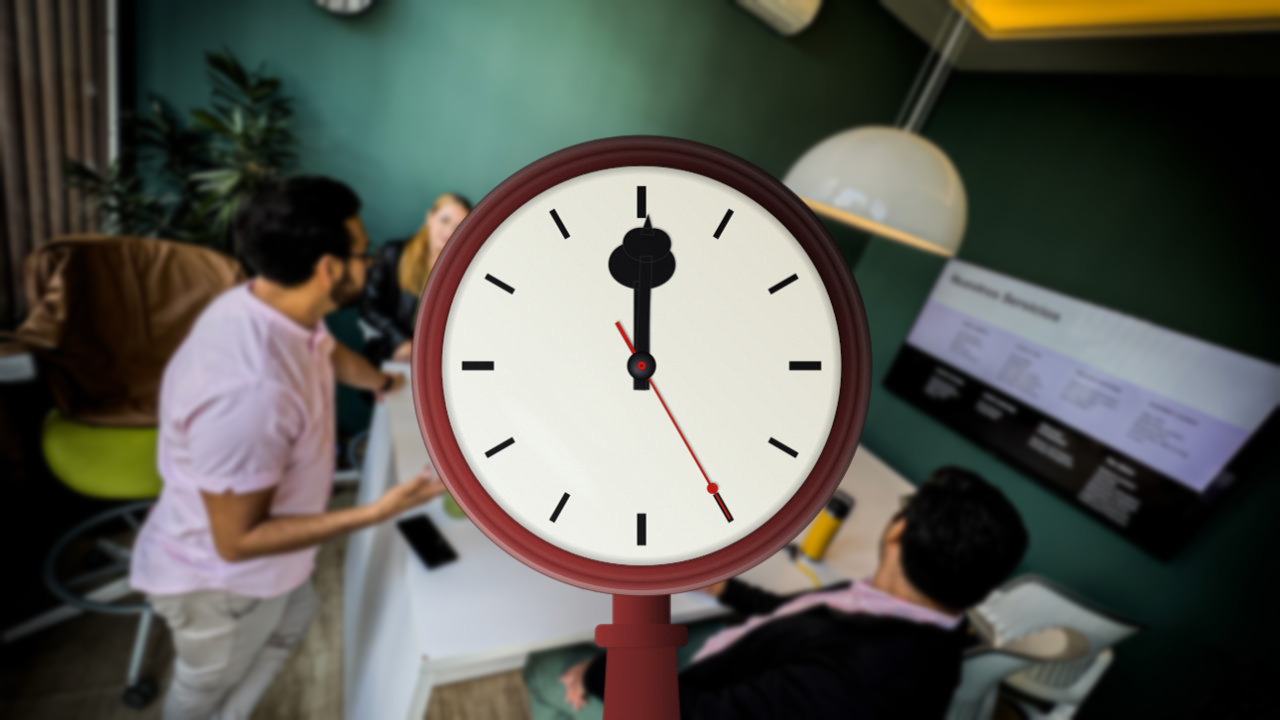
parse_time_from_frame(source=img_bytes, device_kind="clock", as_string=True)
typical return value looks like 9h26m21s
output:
12h00m25s
